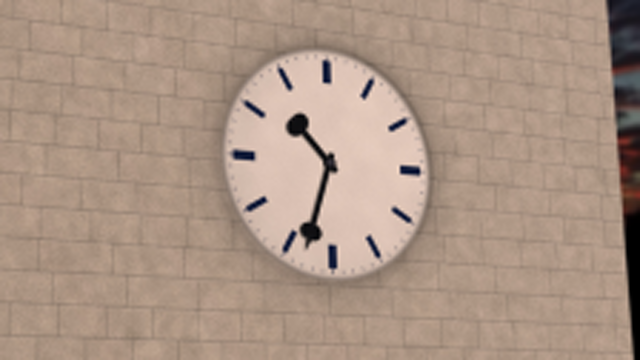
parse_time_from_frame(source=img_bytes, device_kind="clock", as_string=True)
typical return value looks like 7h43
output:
10h33
